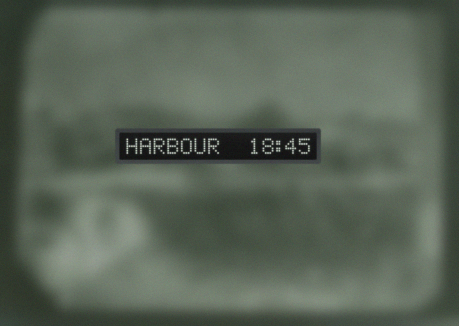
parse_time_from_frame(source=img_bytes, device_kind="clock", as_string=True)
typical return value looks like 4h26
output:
18h45
